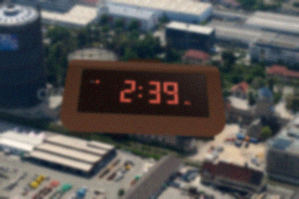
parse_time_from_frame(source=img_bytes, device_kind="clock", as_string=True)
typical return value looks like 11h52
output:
2h39
